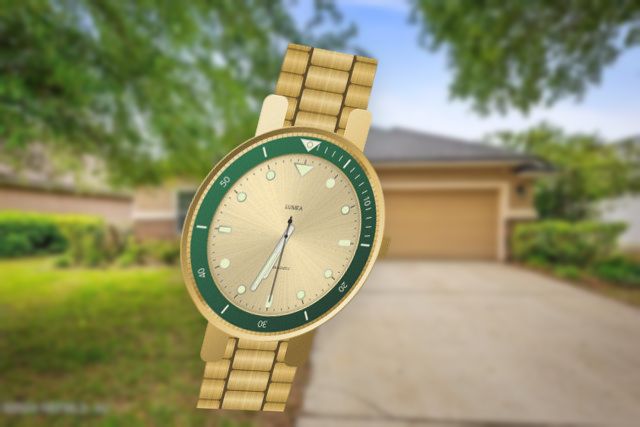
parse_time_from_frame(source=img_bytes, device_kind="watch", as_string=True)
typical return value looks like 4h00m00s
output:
6h33m30s
